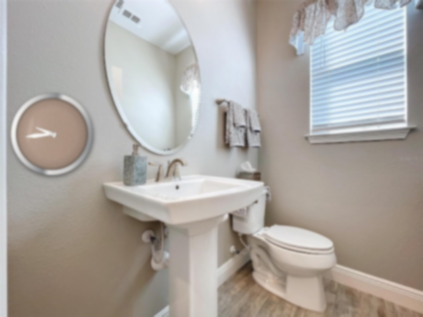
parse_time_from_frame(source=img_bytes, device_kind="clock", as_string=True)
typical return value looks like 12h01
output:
9h44
